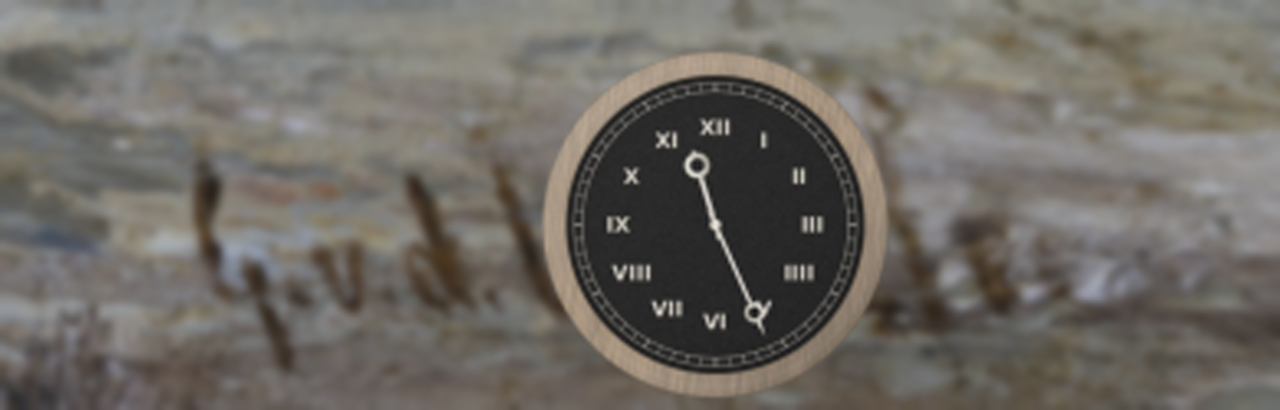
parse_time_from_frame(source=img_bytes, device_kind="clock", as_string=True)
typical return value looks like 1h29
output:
11h26
